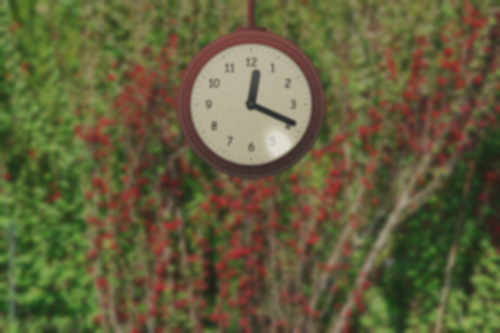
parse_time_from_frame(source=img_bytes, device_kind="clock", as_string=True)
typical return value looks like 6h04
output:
12h19
